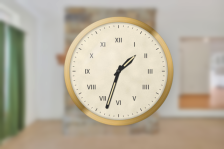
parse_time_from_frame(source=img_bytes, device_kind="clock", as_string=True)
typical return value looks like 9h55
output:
1h33
